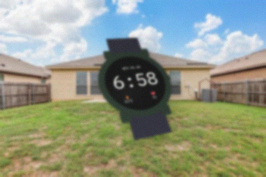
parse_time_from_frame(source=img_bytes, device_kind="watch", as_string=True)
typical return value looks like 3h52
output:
6h58
